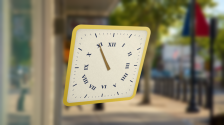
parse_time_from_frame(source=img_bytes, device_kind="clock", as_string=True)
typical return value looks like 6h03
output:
10h55
